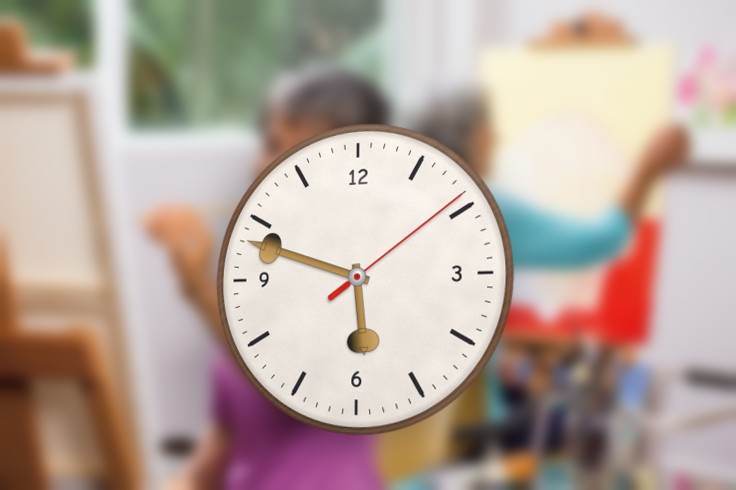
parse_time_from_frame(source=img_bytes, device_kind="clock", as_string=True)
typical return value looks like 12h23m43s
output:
5h48m09s
